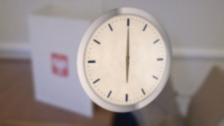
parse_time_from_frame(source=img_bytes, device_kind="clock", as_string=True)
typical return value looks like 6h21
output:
6h00
